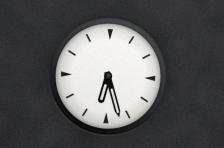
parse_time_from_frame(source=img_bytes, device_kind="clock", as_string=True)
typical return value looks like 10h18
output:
6h27
